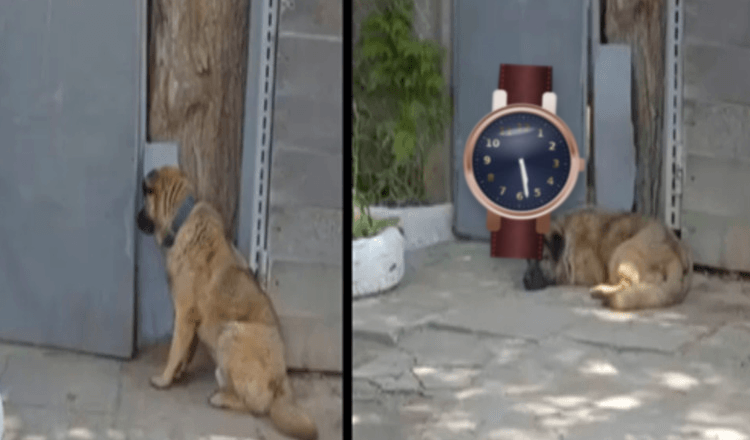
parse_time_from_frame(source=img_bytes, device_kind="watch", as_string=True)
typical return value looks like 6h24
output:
5h28
